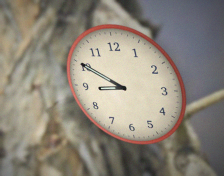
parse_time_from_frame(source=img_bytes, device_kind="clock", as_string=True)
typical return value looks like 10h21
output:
8h50
